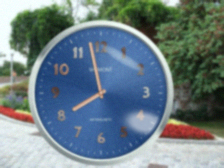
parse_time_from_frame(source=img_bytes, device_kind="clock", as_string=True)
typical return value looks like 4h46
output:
7h58
